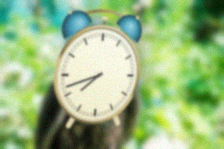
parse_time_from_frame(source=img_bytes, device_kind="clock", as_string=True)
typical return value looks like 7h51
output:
7h42
